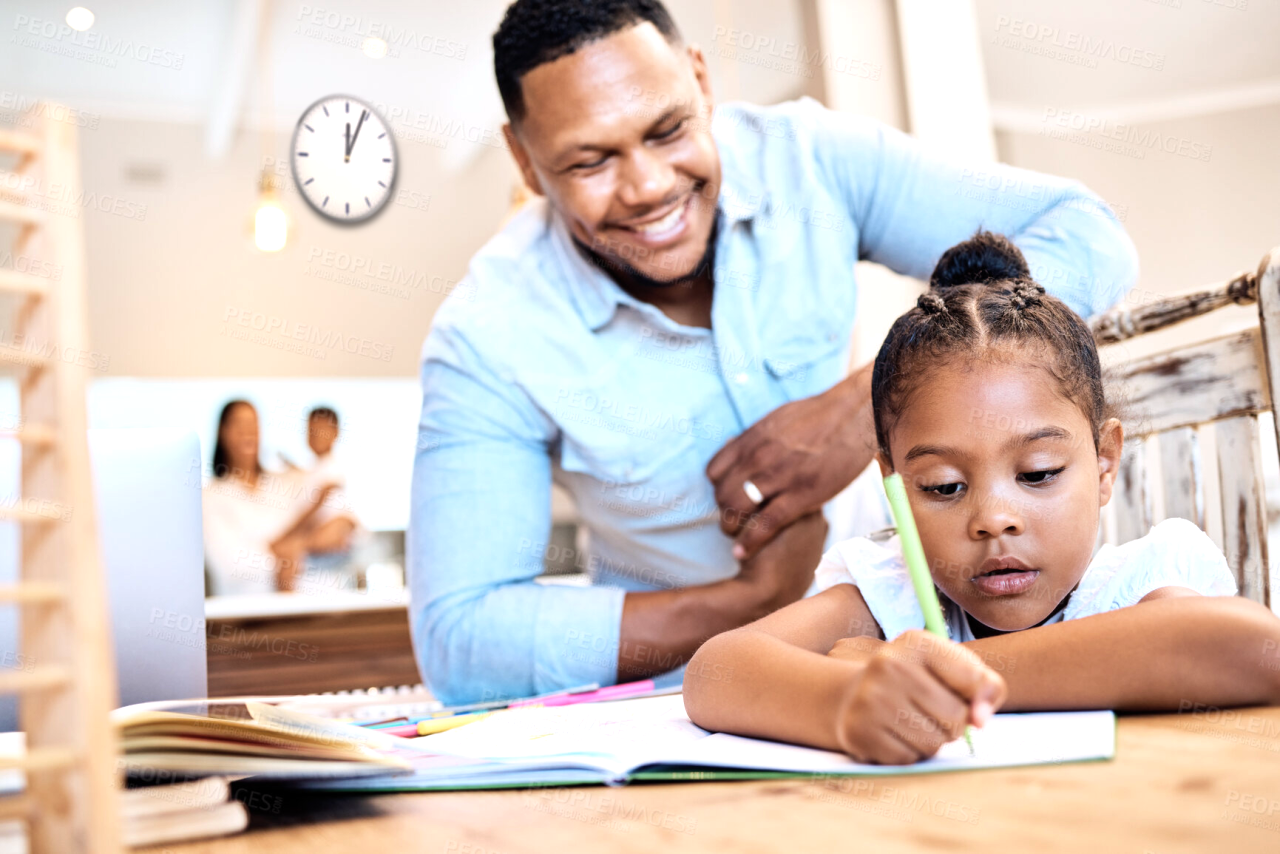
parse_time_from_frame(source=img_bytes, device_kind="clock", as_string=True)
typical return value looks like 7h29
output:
12h04
